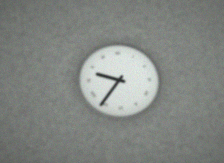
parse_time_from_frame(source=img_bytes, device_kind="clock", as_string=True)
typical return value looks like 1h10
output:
9h36
